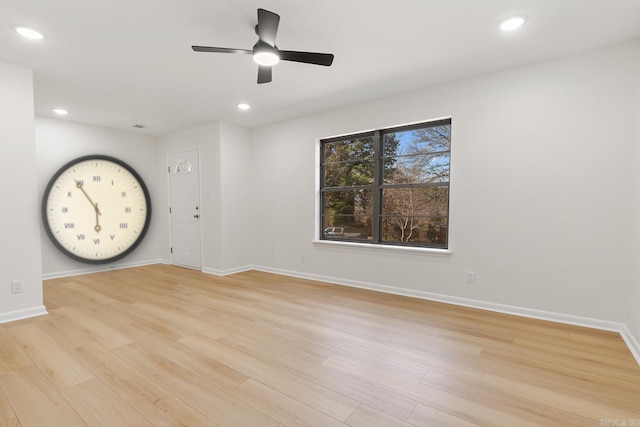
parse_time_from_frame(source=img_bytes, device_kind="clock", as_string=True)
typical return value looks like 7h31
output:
5h54
